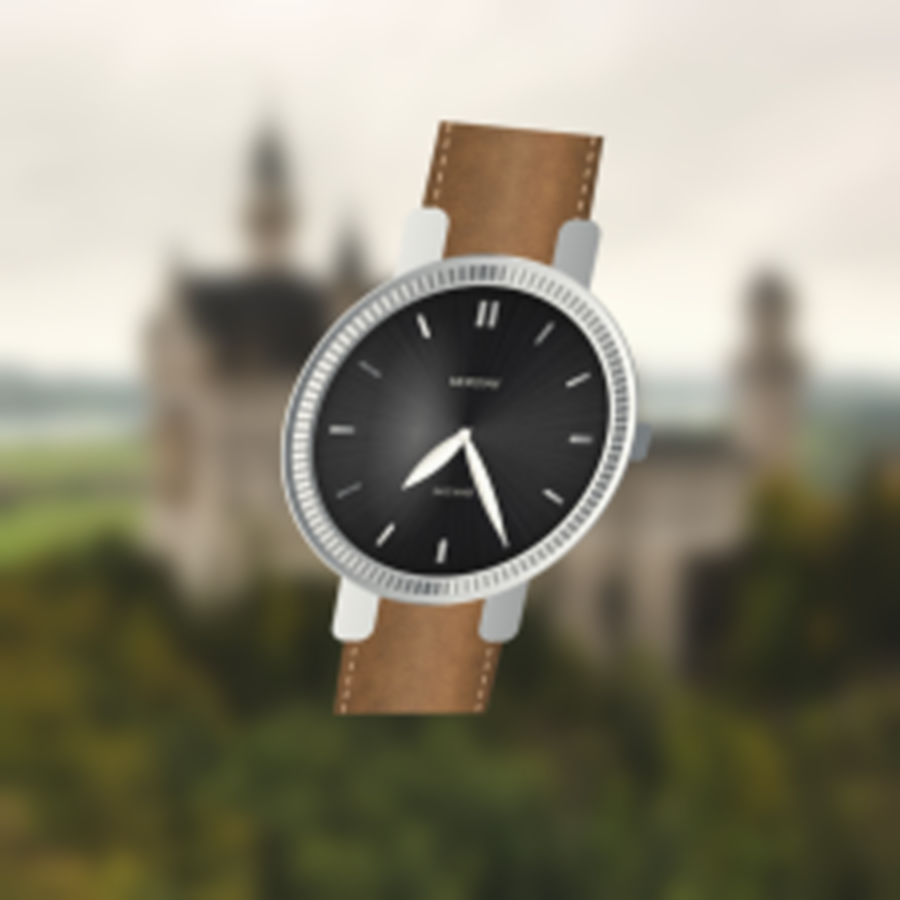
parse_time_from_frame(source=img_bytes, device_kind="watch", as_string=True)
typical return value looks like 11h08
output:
7h25
